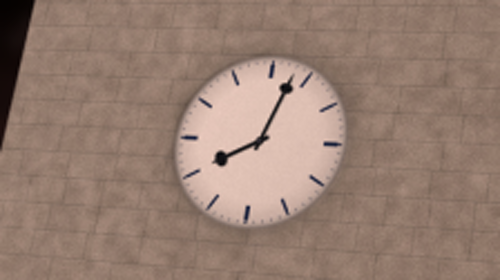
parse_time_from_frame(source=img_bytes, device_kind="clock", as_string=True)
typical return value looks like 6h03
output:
8h03
